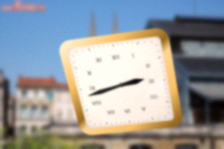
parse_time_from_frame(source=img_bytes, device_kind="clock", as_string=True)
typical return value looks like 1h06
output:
2h43
